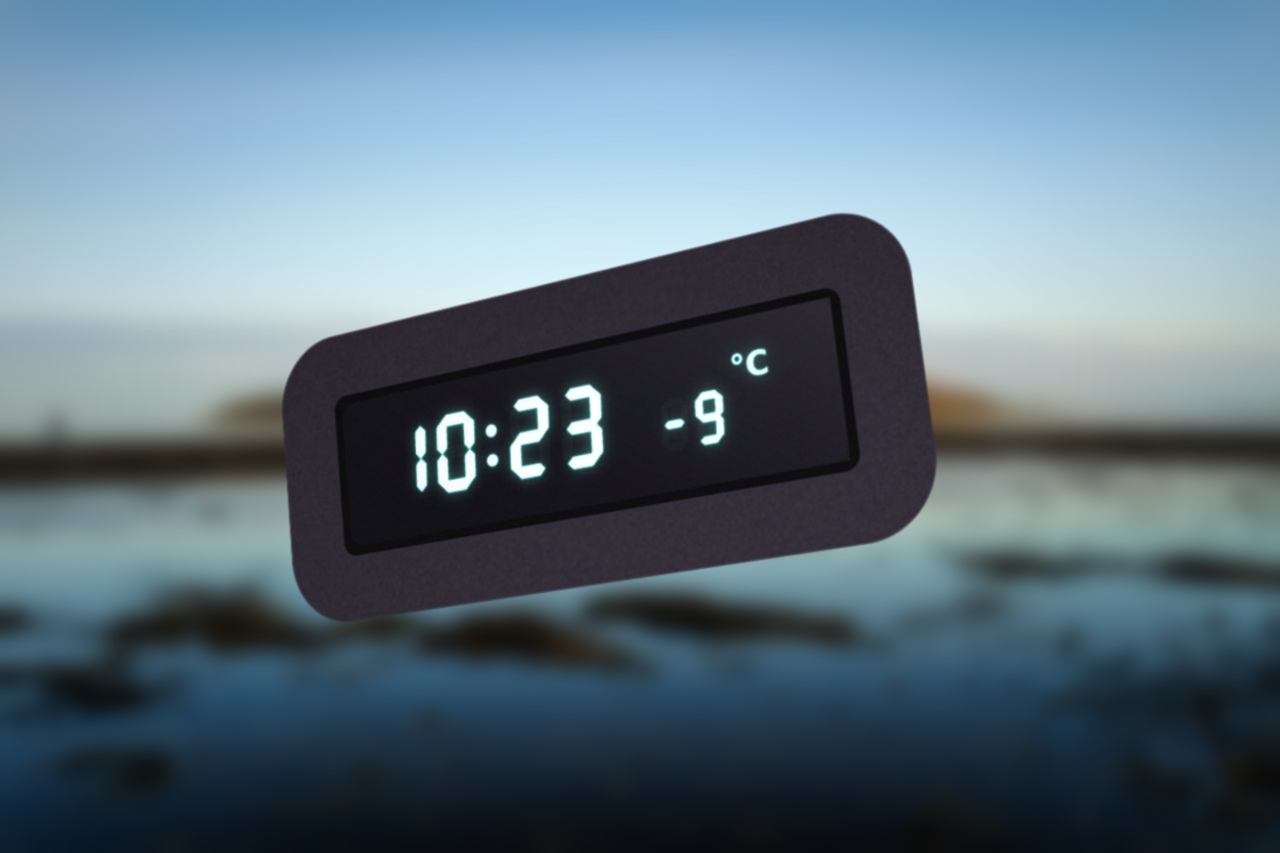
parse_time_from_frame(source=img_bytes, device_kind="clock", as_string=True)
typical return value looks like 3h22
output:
10h23
